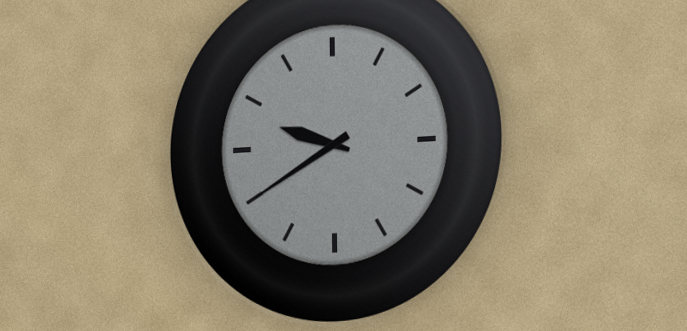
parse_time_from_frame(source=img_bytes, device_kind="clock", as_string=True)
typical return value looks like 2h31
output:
9h40
